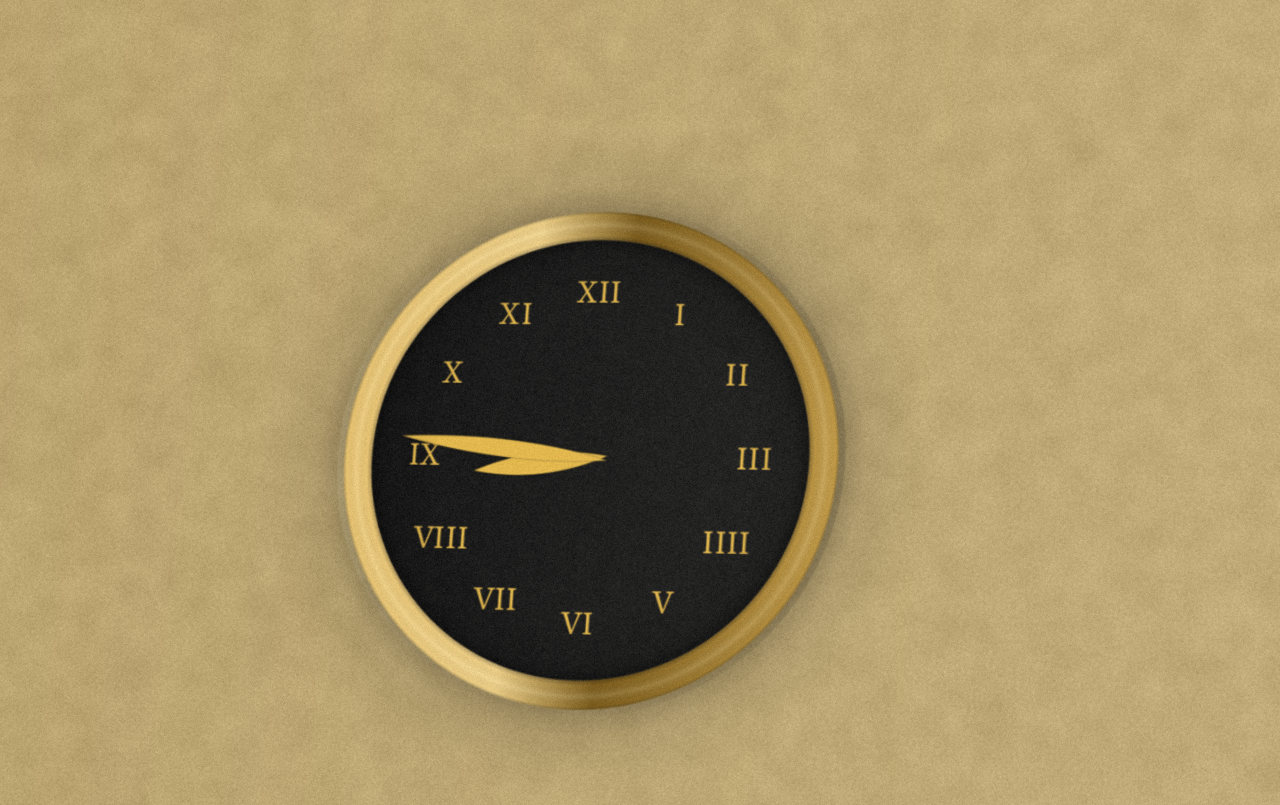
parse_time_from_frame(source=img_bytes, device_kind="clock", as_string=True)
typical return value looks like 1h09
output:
8h46
